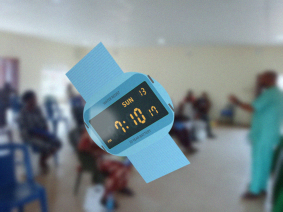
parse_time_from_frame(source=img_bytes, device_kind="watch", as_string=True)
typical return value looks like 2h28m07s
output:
7h10m17s
